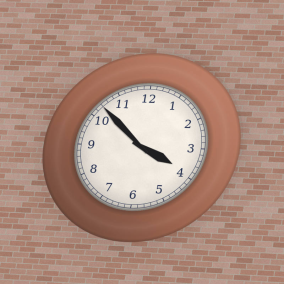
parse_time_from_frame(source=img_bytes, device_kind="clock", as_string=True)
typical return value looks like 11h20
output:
3h52
